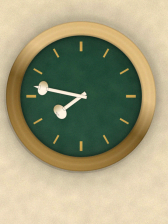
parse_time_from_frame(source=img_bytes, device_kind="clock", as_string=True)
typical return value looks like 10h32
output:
7h47
